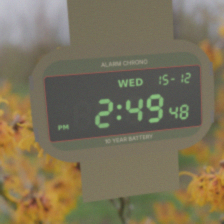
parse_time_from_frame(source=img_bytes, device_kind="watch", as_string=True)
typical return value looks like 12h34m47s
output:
2h49m48s
